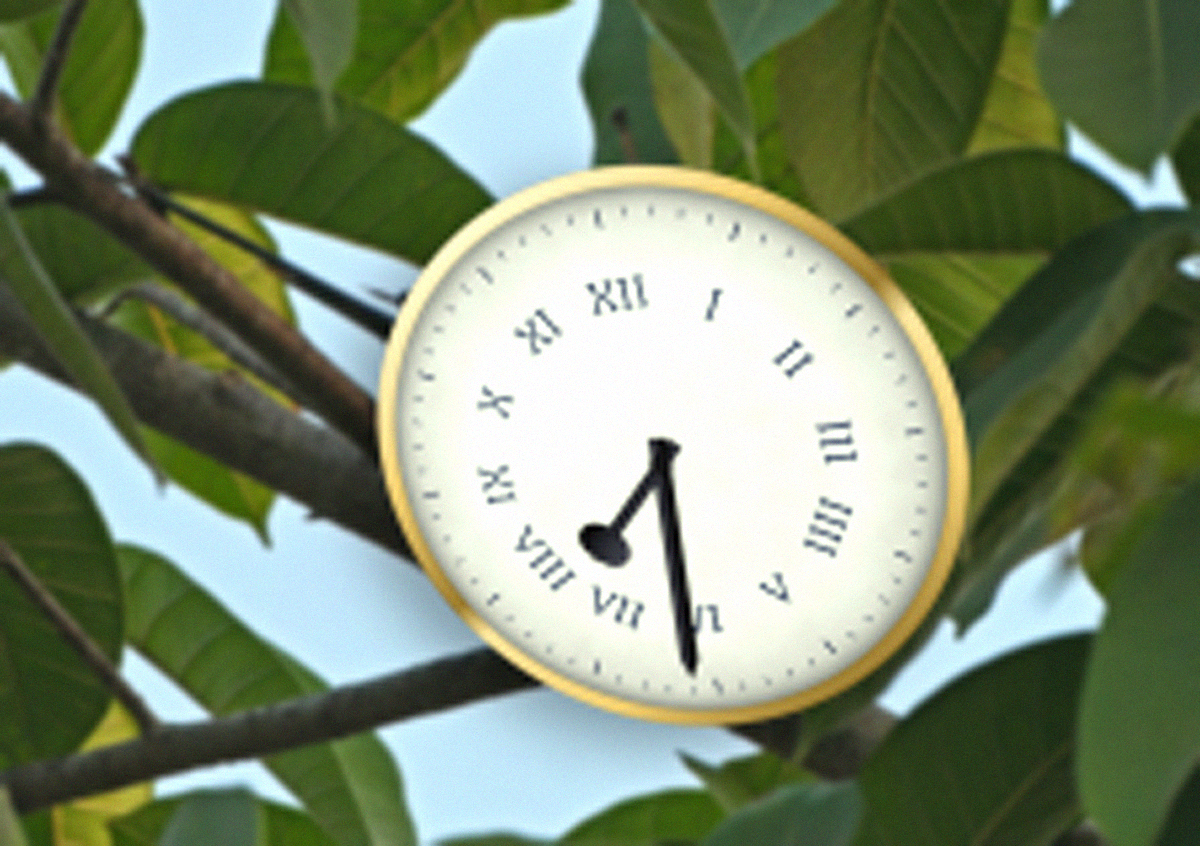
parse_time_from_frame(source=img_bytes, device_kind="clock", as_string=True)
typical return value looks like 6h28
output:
7h31
